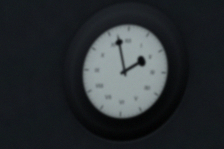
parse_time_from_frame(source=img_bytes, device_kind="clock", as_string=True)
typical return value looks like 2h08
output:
1h57
